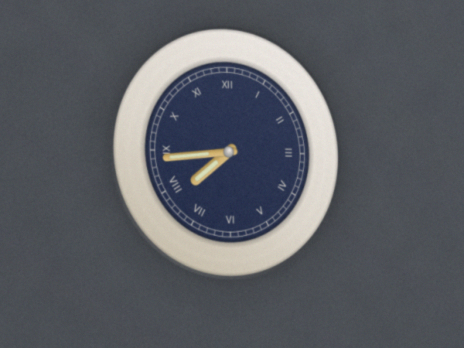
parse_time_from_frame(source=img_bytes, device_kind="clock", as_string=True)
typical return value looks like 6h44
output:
7h44
